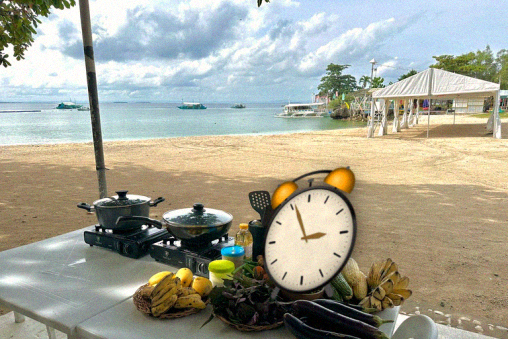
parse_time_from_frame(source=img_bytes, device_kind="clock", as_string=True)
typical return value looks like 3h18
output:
2h56
